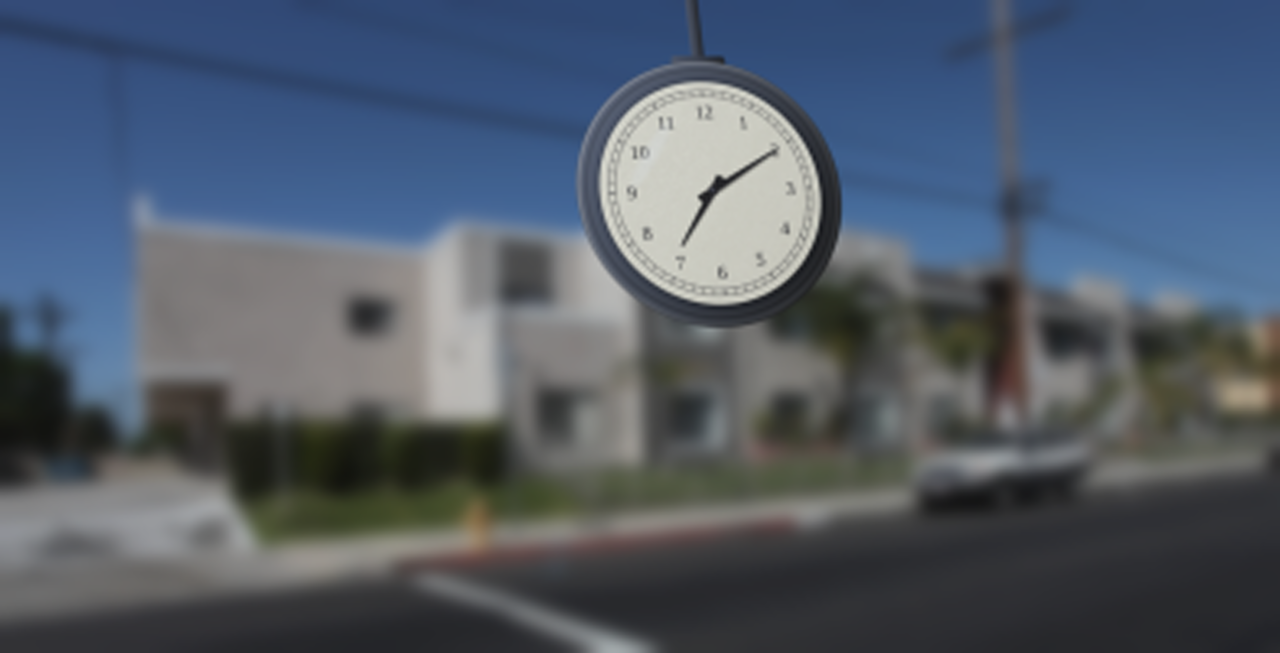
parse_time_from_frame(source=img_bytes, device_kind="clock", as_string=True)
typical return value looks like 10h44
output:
7h10
